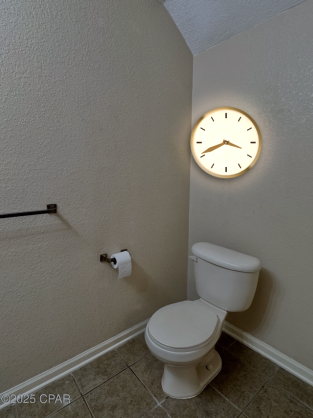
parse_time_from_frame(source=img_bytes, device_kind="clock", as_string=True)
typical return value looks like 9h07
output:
3h41
